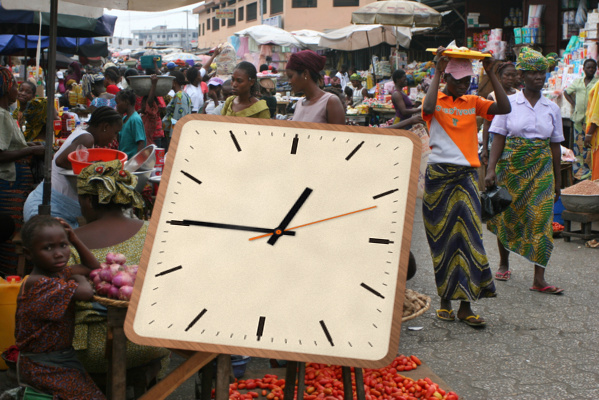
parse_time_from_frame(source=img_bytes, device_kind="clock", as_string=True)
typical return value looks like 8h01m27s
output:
12h45m11s
